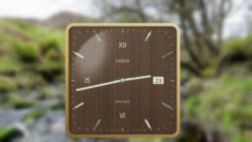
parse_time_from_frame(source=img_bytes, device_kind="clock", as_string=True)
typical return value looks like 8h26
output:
2h43
